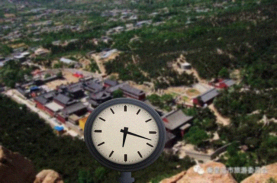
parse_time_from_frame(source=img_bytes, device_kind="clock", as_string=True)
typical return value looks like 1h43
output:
6h18
